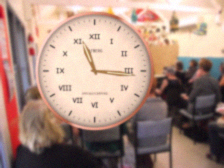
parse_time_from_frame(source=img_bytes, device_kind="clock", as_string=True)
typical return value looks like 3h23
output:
11h16
